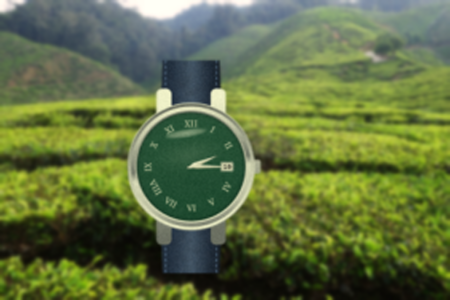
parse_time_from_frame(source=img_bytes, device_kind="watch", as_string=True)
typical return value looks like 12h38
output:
2h15
